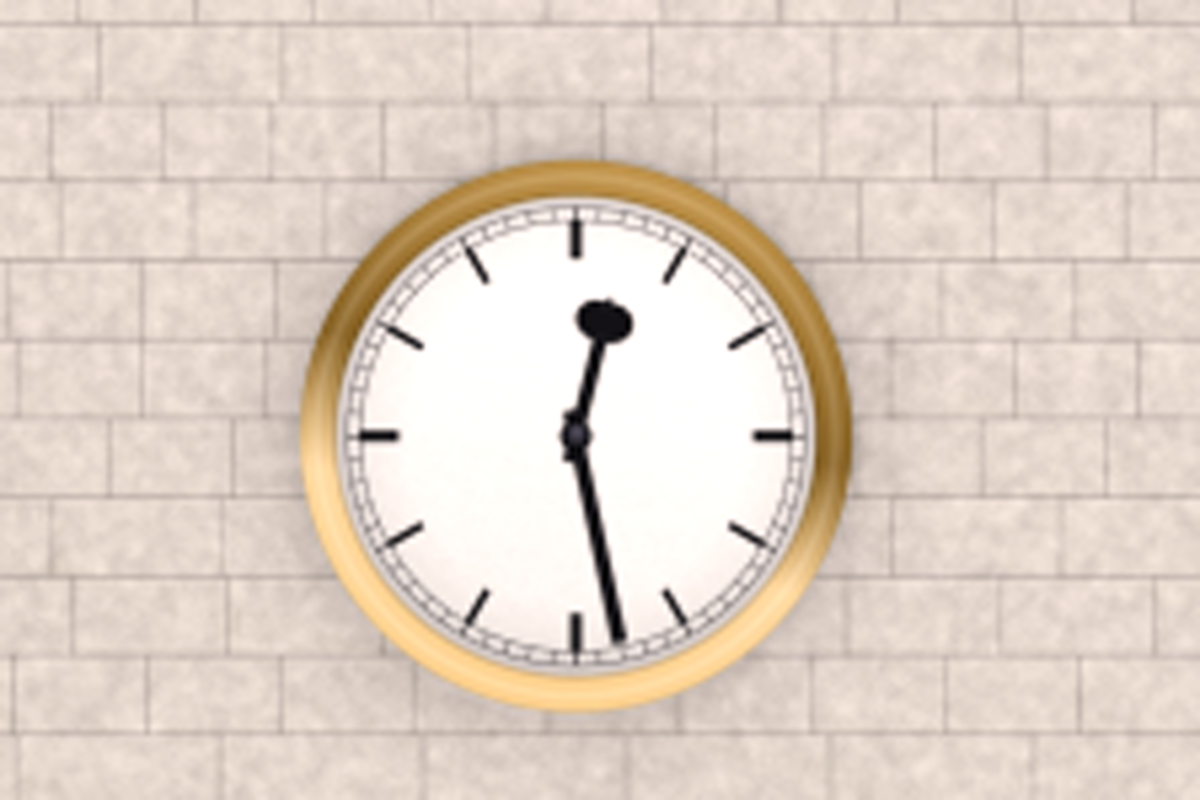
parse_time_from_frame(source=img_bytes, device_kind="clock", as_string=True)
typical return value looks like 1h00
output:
12h28
